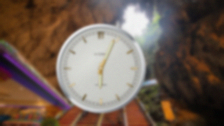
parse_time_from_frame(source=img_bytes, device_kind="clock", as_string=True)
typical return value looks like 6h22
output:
6h04
